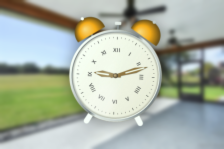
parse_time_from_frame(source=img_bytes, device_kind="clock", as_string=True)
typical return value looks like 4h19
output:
9h12
